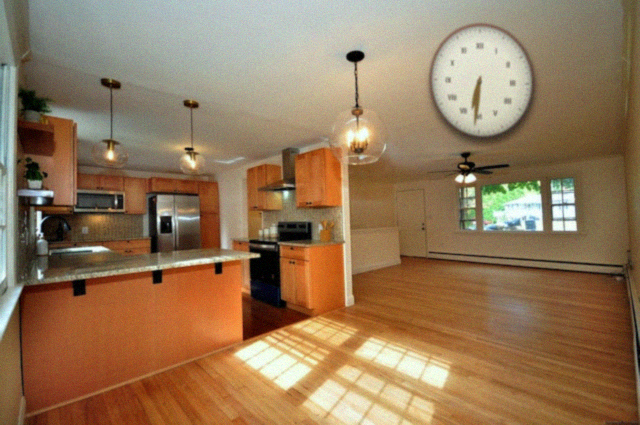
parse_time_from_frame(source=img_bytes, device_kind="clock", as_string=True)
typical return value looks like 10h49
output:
6h31
